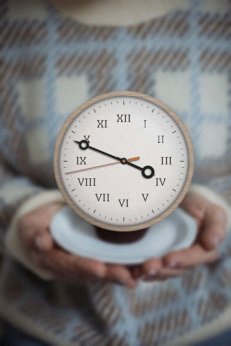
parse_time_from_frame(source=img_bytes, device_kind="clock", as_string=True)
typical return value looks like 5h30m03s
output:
3h48m43s
